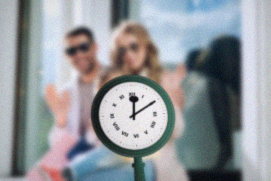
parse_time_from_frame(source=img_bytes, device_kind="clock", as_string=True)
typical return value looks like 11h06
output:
12h10
